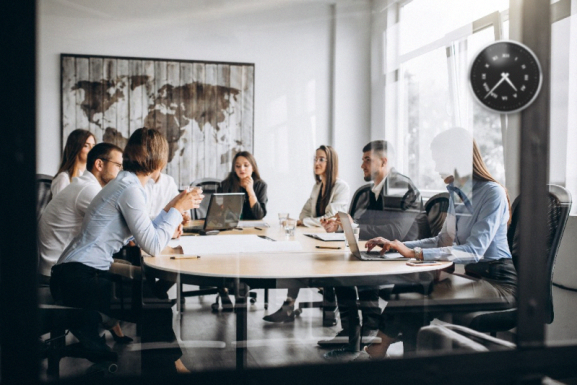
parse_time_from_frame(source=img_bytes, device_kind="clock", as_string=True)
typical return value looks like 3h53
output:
4h37
